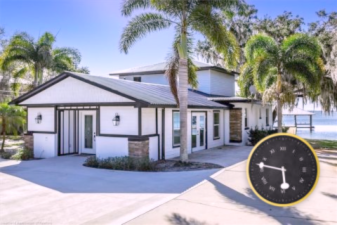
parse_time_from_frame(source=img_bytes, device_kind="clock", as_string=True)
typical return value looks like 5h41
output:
5h47
